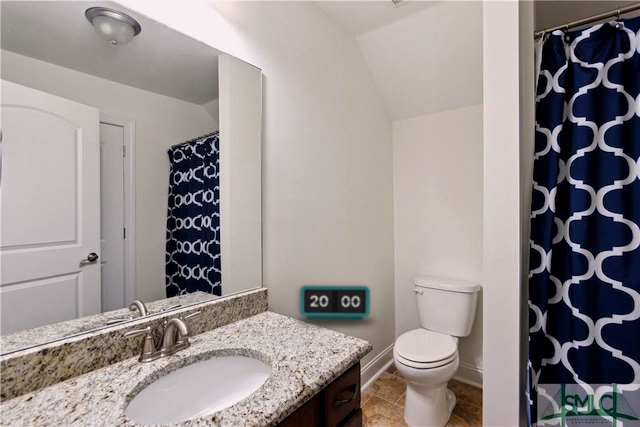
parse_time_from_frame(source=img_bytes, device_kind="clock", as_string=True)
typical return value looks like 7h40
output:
20h00
